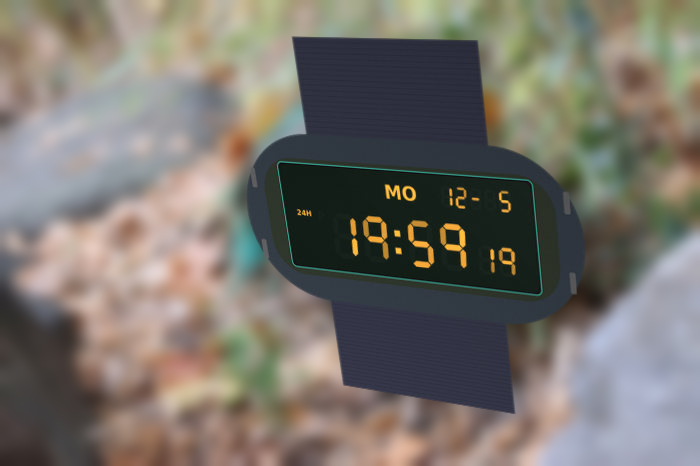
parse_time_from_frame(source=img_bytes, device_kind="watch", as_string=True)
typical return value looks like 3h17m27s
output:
19h59m19s
